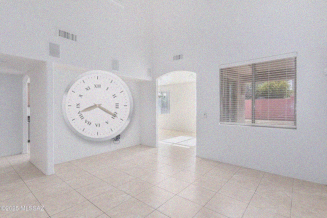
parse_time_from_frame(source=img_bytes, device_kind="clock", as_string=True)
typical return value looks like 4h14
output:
8h20
